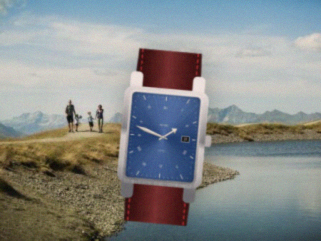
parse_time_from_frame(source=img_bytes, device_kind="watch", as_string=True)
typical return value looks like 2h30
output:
1h48
